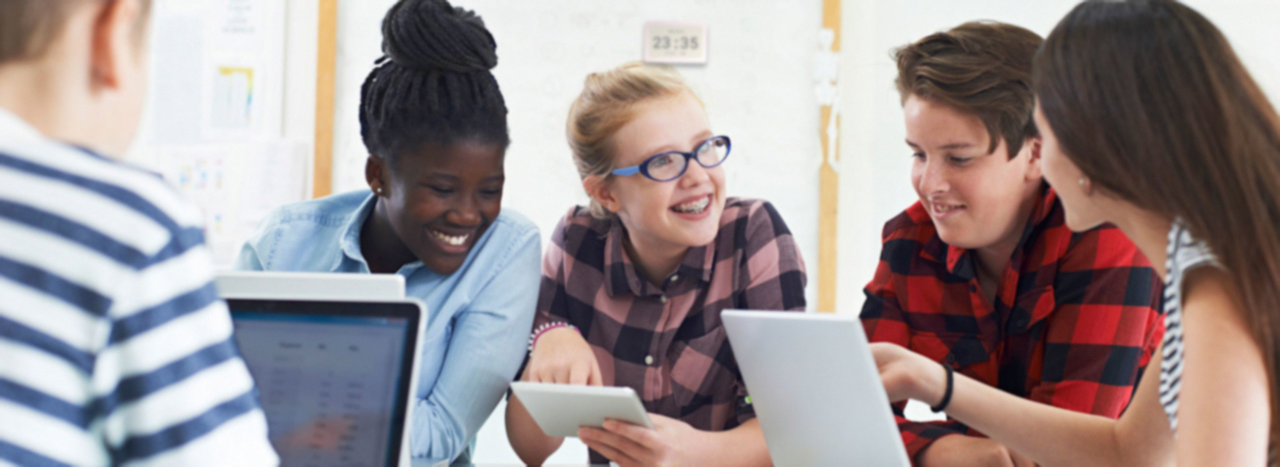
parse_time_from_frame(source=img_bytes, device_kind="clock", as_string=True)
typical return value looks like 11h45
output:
23h35
